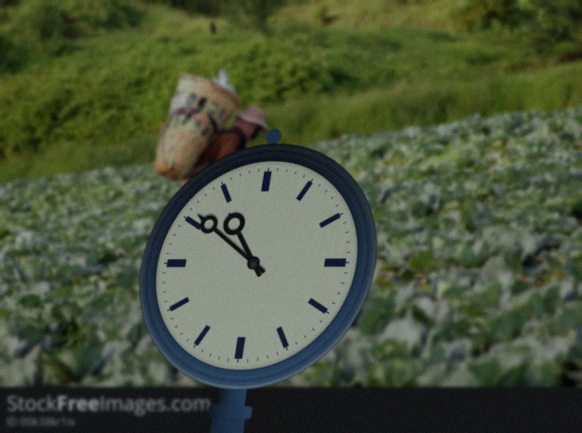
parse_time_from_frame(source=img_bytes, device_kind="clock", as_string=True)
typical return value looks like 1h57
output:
10h51
